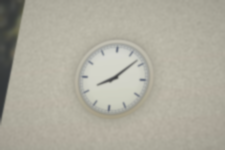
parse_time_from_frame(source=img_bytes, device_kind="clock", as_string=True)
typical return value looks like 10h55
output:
8h08
